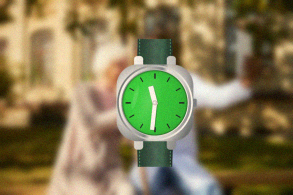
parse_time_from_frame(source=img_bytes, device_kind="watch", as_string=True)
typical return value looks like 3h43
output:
11h31
